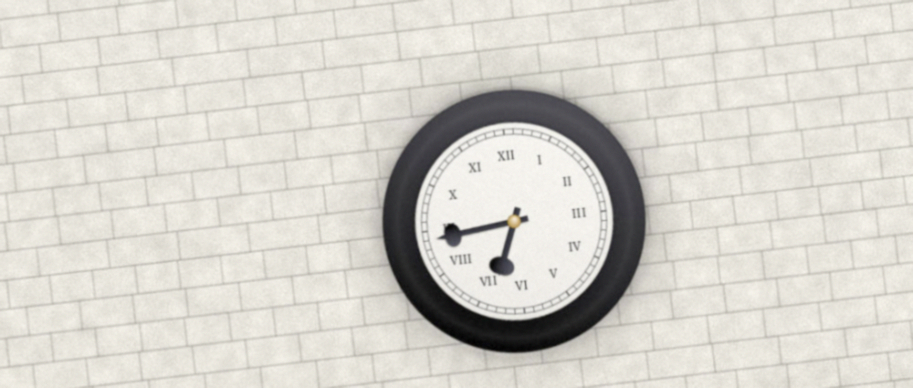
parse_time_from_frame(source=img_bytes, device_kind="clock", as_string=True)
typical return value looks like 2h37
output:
6h44
